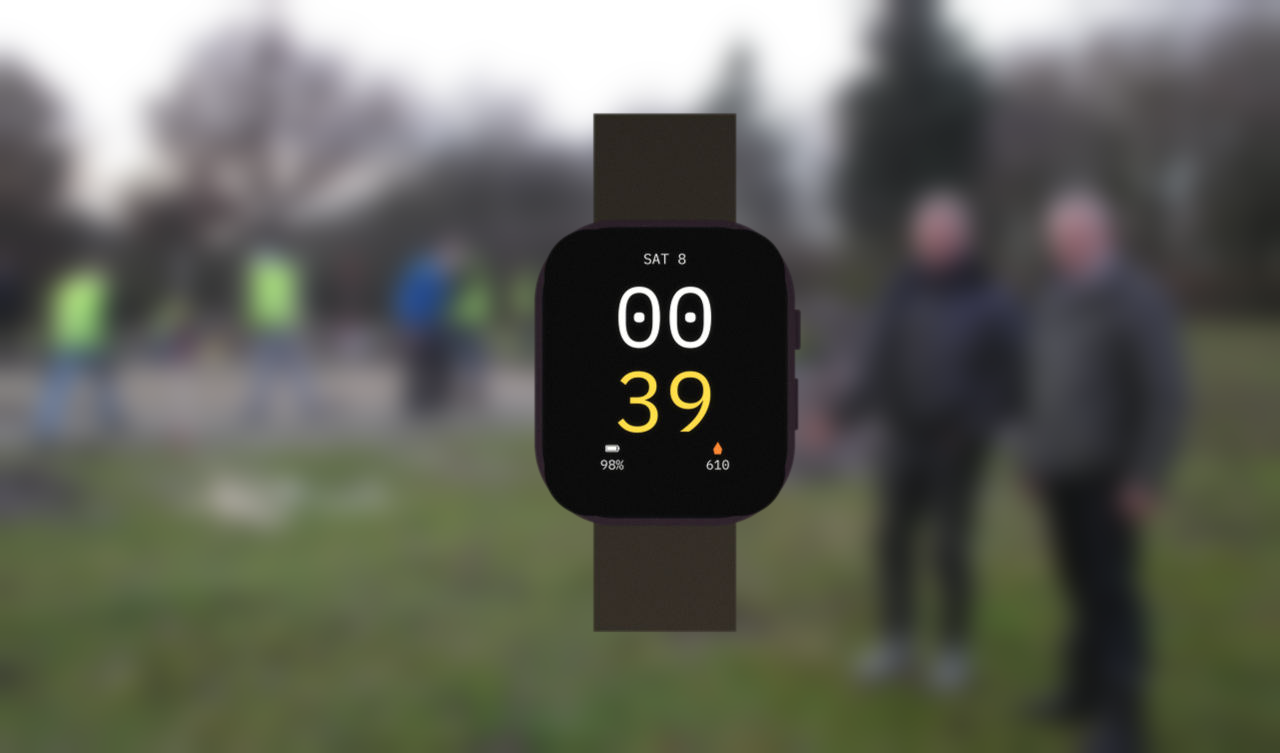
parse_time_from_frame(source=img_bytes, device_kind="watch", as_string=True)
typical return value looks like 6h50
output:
0h39
